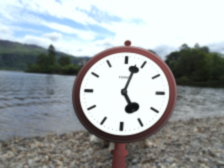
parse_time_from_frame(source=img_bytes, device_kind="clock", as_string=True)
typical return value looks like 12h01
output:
5h03
